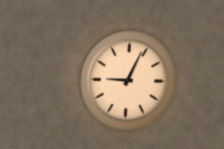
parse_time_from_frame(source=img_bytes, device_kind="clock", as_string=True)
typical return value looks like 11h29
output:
9h04
